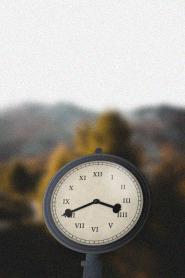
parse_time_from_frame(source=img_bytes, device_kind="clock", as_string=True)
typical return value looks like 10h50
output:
3h41
